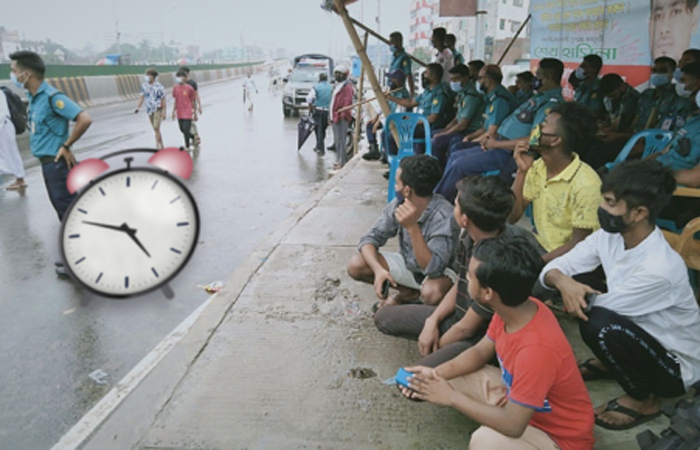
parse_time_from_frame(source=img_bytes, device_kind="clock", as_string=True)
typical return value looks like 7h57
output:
4h48
